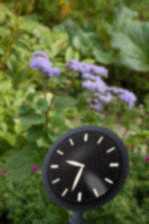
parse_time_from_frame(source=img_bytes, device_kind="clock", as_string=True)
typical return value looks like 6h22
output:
9h33
